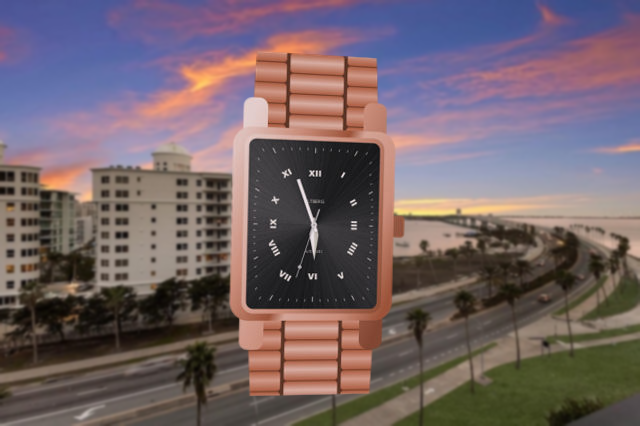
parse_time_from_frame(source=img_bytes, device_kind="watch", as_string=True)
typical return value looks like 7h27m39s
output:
5h56m33s
